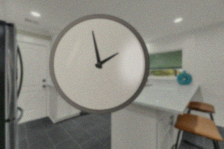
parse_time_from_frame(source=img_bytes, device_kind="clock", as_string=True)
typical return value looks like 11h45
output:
1h58
